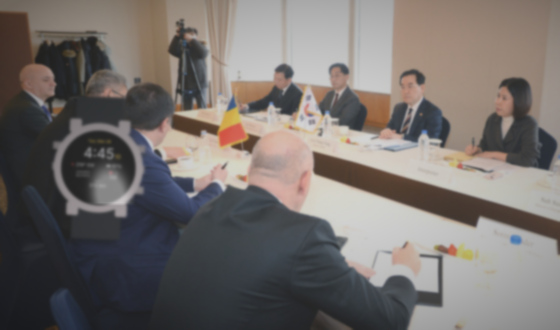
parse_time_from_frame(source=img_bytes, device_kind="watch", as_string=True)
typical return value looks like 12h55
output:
4h45
